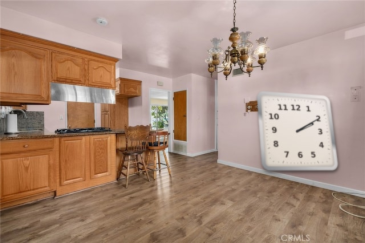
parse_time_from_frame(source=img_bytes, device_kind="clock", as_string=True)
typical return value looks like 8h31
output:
2h10
